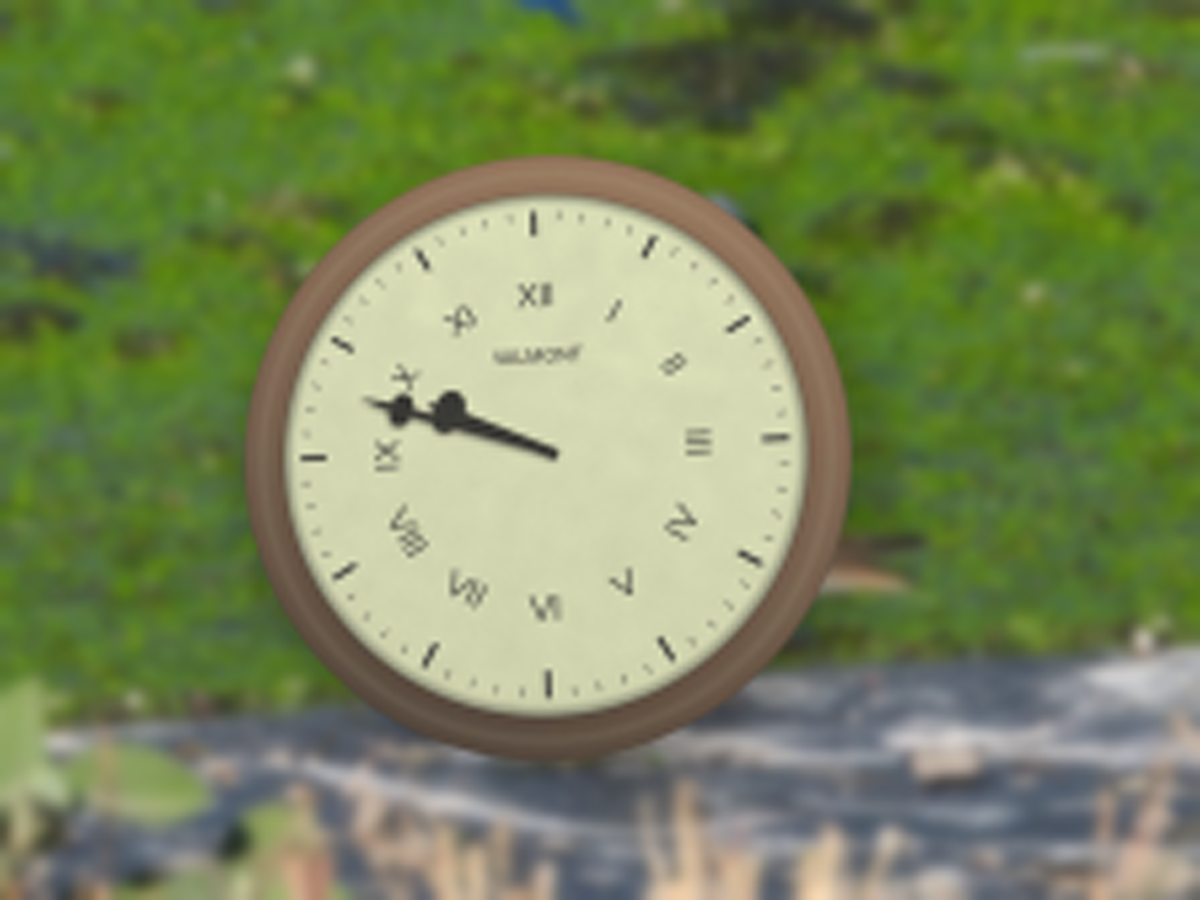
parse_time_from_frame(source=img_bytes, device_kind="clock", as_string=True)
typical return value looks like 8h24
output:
9h48
